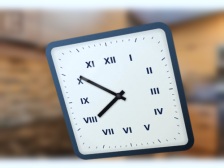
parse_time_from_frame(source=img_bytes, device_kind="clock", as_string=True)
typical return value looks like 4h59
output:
7h51
